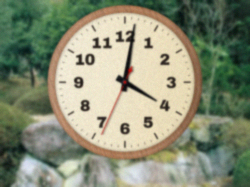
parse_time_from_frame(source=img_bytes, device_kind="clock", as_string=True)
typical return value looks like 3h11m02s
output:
4h01m34s
